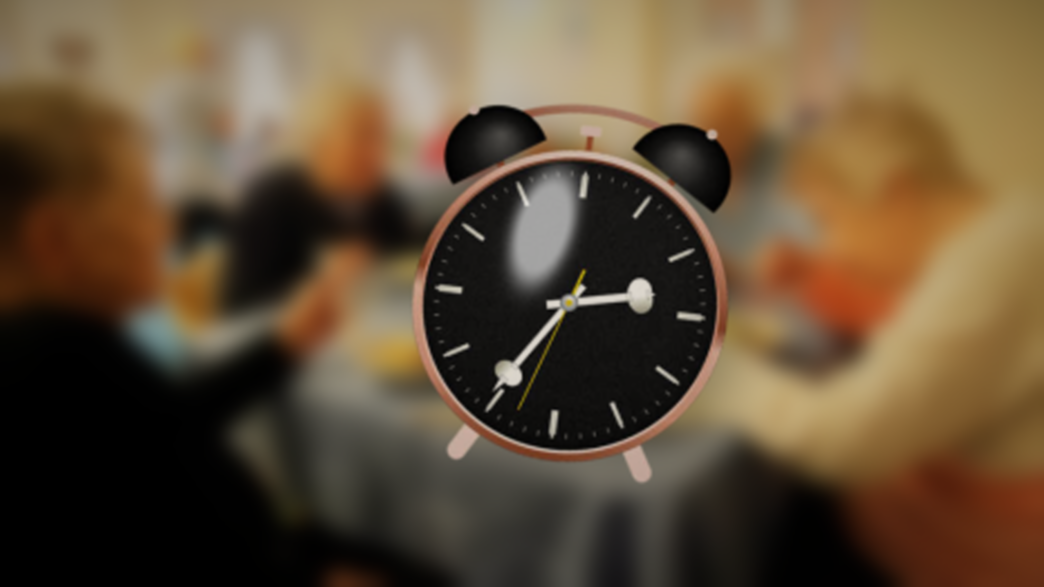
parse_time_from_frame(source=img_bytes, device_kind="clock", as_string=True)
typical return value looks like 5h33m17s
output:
2h35m33s
